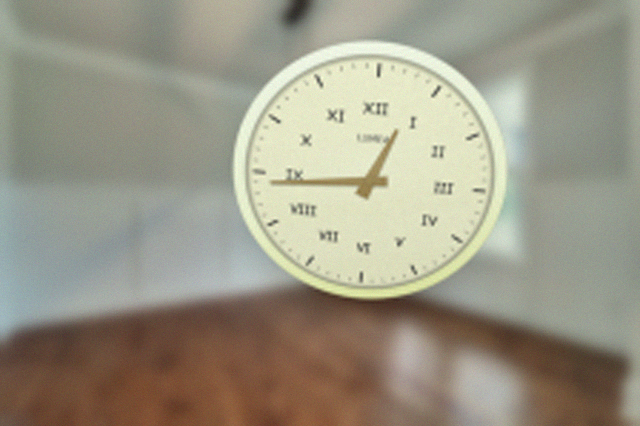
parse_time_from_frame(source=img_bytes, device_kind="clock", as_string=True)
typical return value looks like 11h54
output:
12h44
